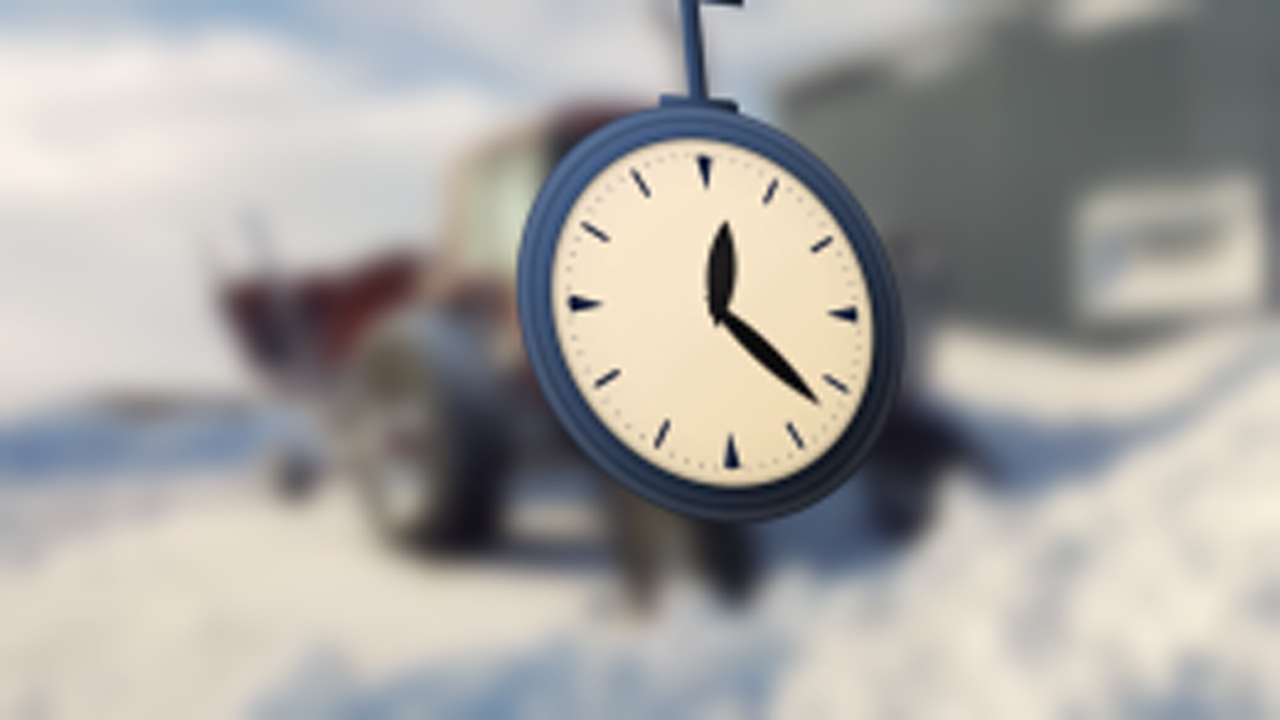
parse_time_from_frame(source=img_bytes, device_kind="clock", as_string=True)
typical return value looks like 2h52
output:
12h22
